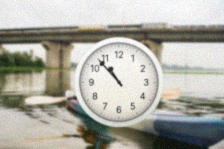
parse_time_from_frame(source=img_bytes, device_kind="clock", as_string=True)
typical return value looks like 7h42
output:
10h53
